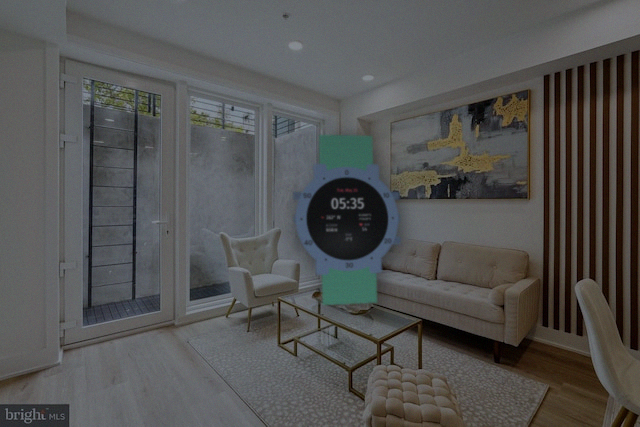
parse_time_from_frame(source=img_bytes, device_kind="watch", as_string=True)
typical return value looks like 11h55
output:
5h35
